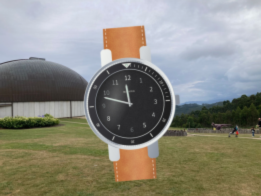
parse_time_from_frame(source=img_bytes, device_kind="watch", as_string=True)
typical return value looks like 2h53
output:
11h48
